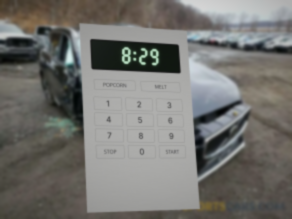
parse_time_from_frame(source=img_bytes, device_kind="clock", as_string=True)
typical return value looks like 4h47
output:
8h29
